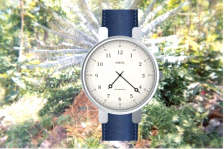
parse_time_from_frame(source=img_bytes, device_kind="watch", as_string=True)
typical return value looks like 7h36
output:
7h22
